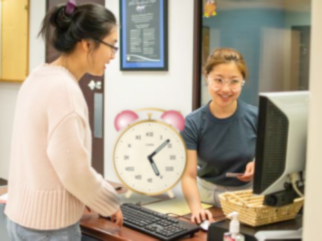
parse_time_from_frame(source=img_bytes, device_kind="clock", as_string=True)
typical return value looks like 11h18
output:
5h08
